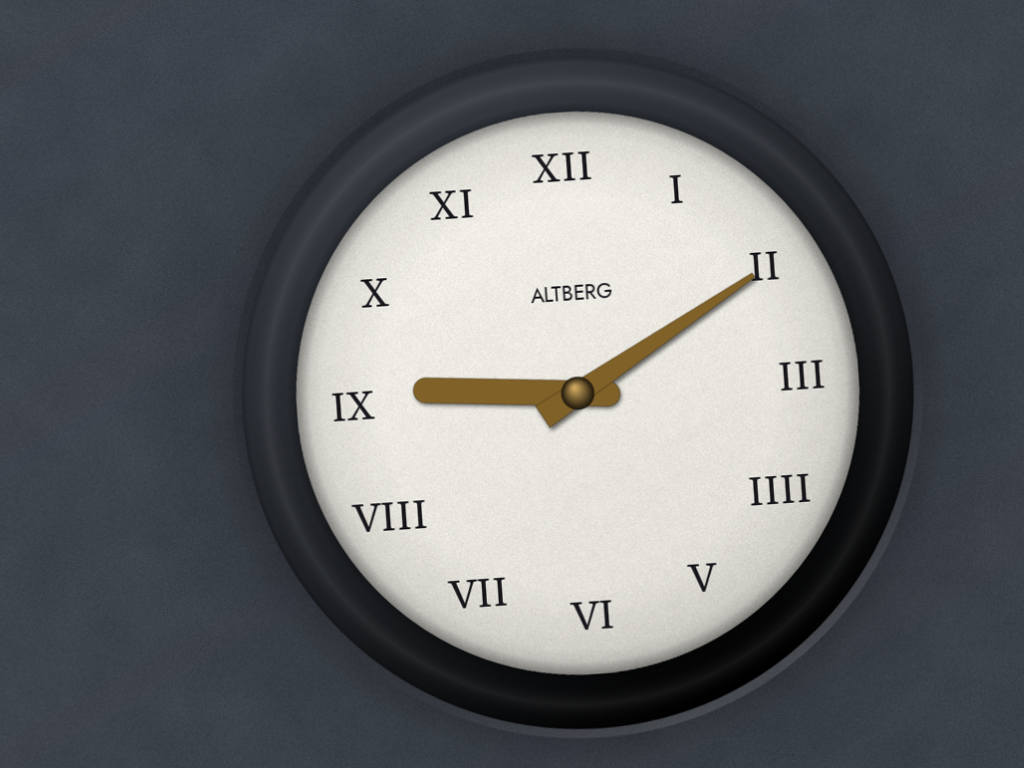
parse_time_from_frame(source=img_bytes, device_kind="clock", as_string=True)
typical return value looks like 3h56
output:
9h10
